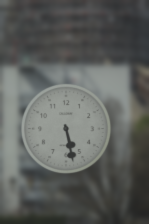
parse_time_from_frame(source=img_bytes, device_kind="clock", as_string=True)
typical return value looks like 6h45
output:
5h28
